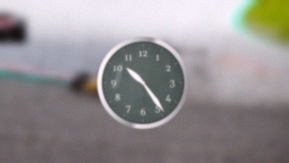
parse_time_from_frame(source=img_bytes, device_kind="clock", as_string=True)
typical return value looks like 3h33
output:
10h24
